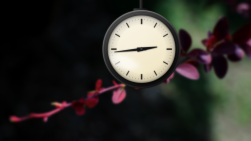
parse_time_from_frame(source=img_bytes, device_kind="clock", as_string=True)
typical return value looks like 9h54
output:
2h44
